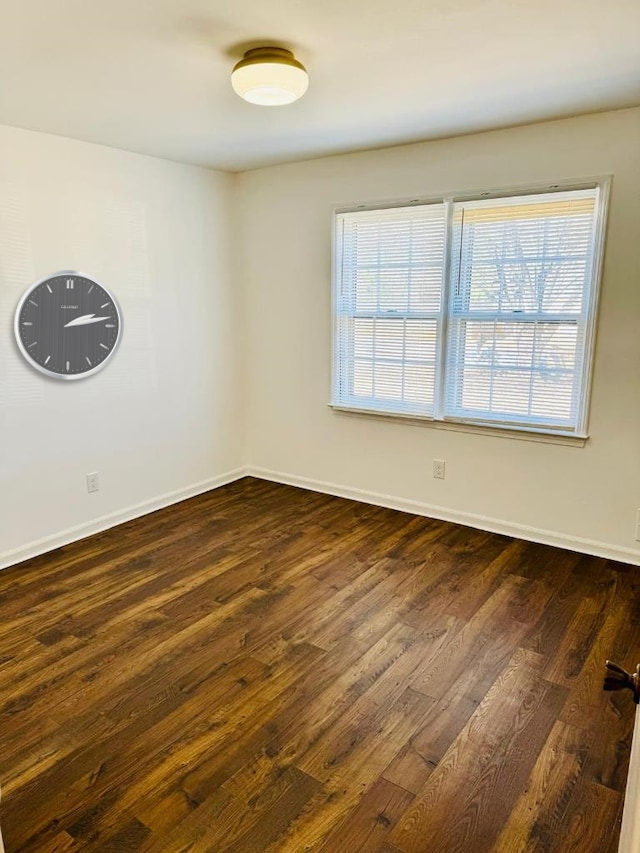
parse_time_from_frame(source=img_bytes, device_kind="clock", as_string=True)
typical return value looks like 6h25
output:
2h13
